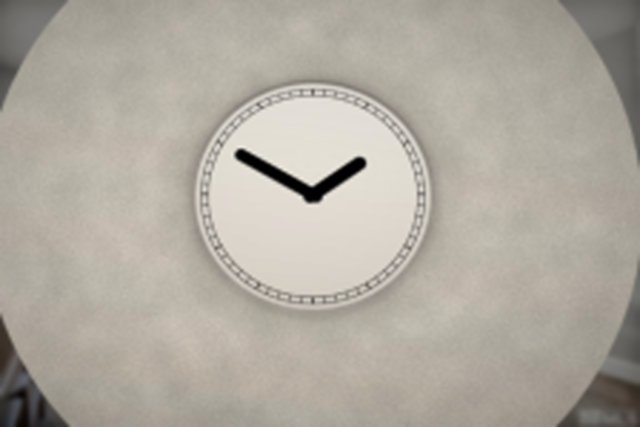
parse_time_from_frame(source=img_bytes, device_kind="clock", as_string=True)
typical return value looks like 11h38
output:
1h50
